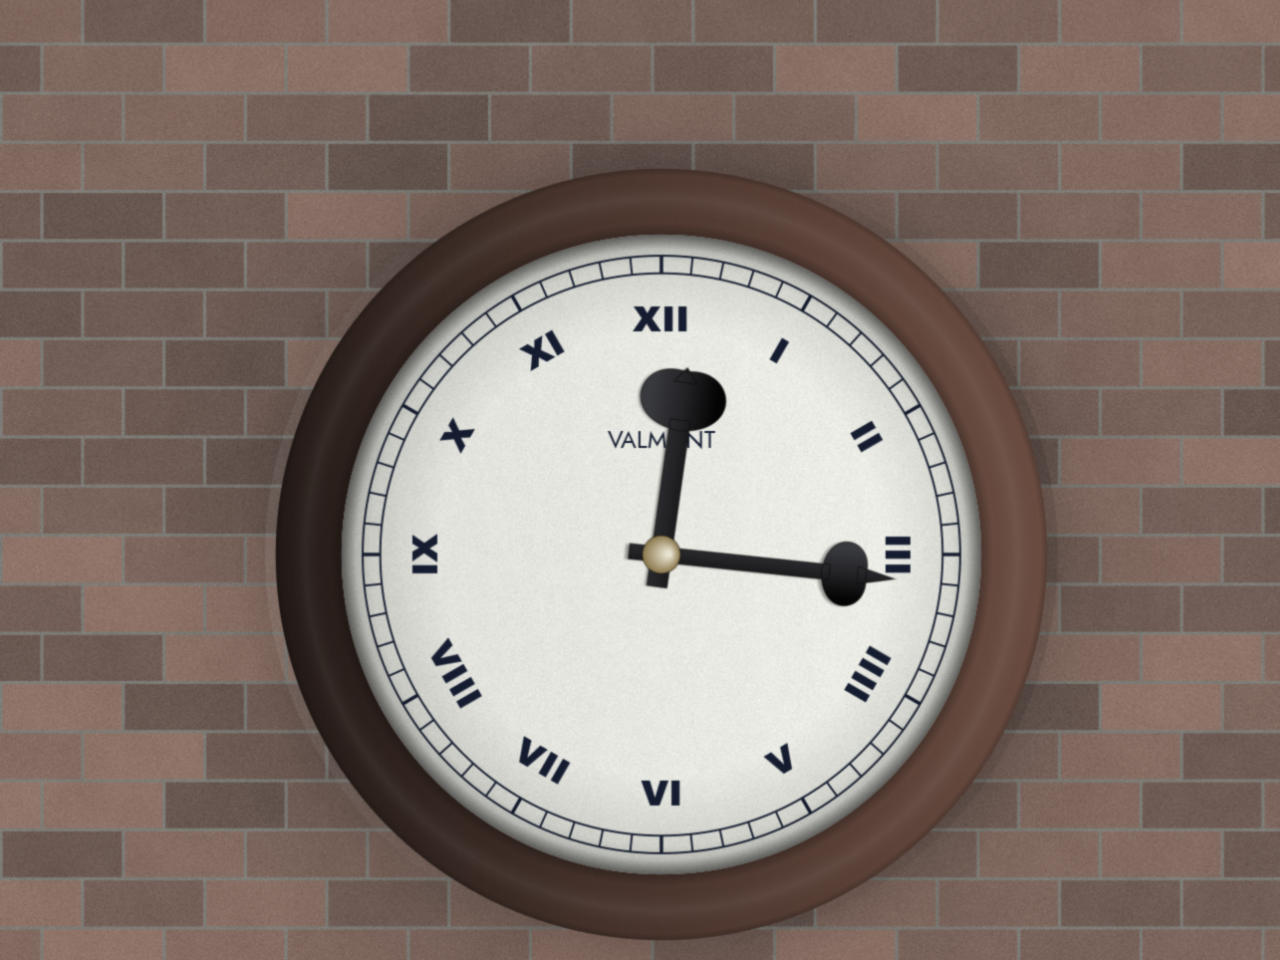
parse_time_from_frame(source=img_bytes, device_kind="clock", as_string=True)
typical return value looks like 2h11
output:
12h16
